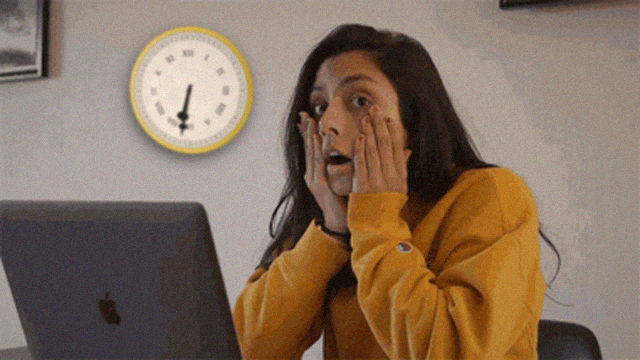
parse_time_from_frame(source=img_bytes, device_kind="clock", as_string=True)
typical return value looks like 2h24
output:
6h32
